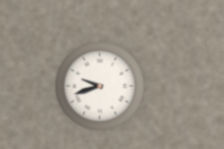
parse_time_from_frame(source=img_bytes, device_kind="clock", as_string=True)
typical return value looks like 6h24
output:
9h42
